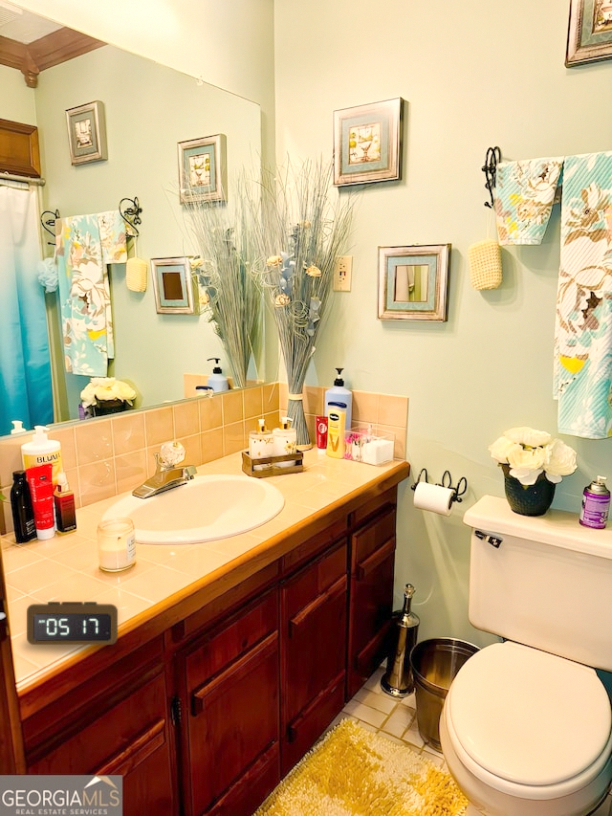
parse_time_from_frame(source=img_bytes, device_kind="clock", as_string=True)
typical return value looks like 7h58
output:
5h17
